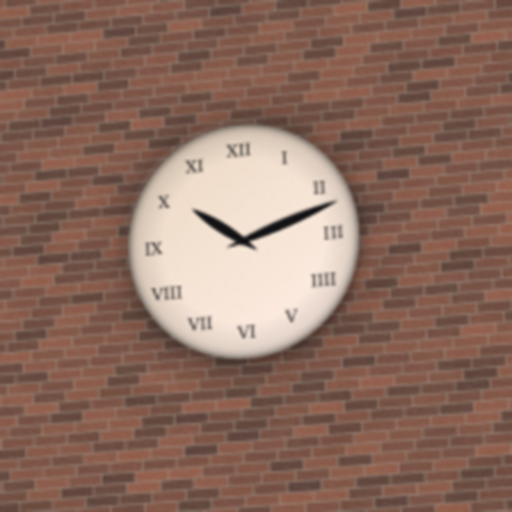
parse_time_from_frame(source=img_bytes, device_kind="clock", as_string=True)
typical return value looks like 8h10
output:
10h12
